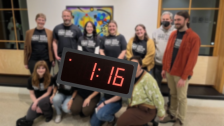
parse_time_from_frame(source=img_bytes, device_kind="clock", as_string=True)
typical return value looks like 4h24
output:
1h16
